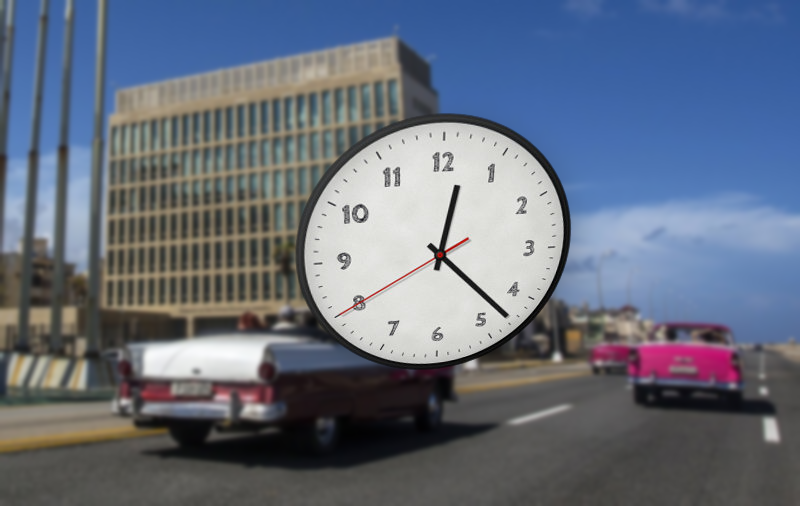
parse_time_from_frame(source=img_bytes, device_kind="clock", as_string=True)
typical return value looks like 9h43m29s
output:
12h22m40s
